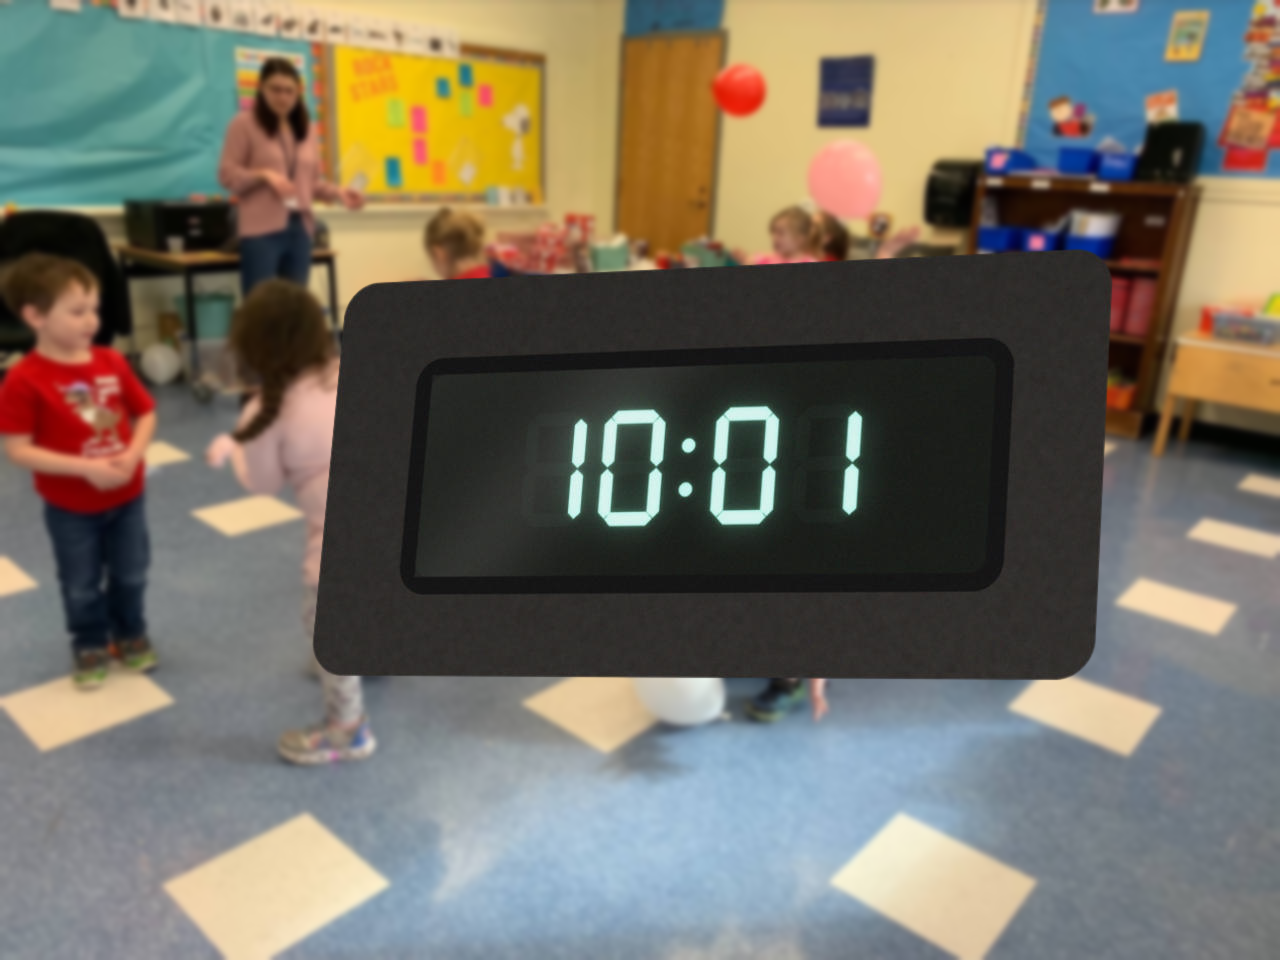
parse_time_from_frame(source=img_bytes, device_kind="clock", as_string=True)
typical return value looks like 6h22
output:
10h01
